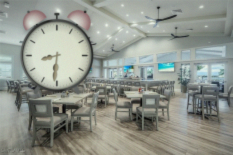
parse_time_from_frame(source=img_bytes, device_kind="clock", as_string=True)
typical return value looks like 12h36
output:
8h31
